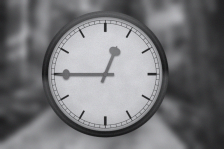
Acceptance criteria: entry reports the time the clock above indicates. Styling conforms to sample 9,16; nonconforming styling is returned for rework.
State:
12,45
